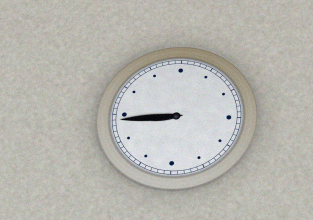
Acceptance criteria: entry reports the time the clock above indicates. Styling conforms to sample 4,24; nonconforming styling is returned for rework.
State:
8,44
